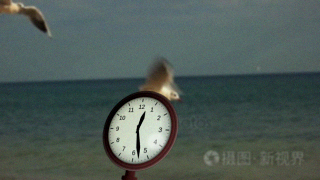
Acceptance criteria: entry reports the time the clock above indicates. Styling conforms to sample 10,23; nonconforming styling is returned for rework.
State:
12,28
